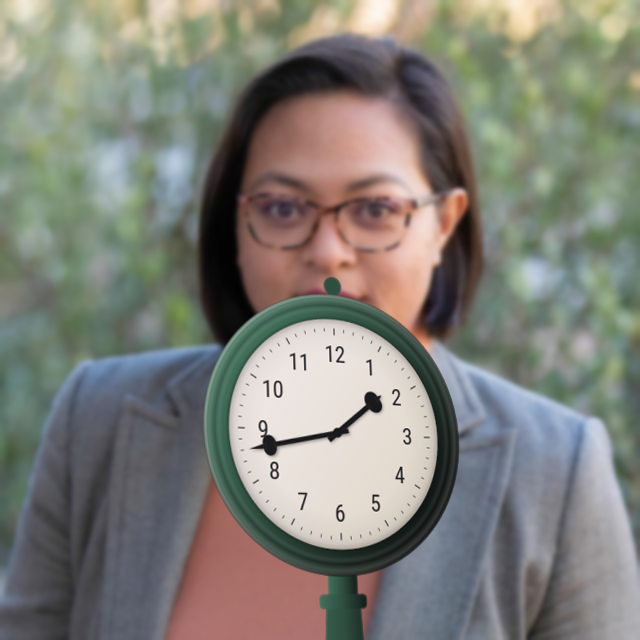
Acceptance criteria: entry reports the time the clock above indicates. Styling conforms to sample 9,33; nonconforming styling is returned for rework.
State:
1,43
